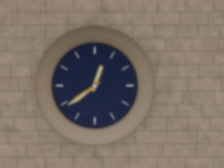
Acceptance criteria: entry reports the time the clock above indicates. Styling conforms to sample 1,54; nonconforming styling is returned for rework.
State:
12,39
